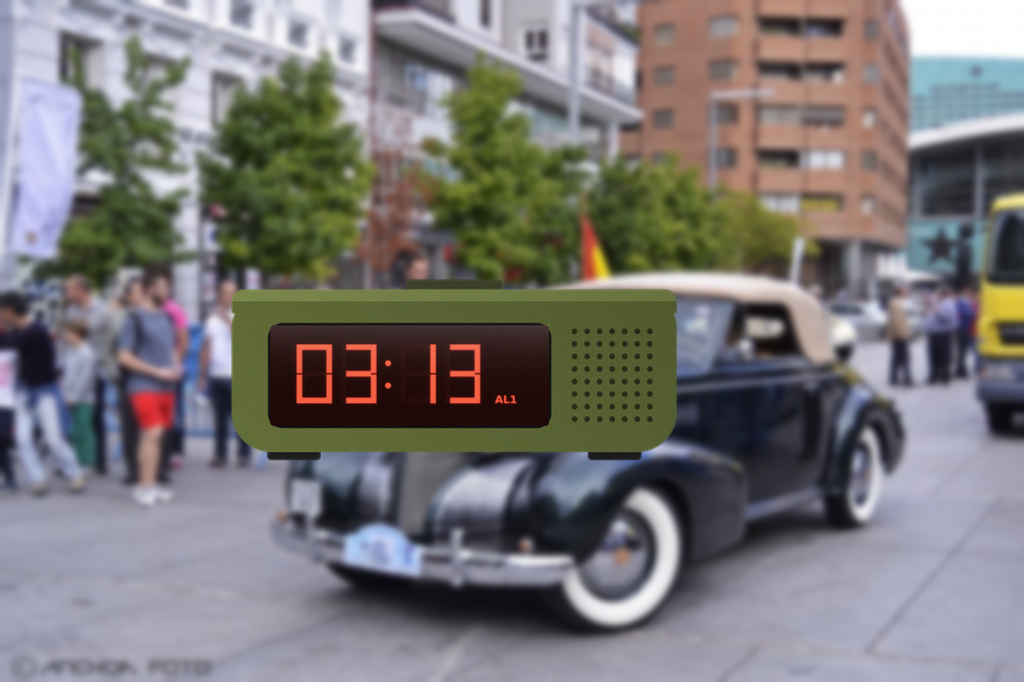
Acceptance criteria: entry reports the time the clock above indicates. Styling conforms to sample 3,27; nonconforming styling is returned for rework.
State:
3,13
